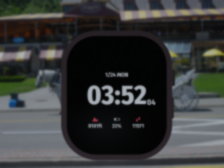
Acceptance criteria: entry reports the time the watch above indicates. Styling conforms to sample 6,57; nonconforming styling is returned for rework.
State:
3,52
